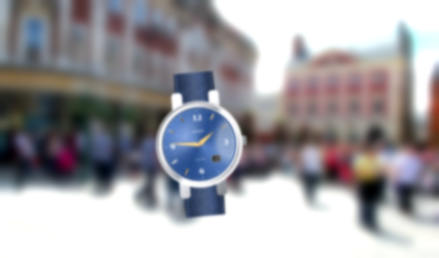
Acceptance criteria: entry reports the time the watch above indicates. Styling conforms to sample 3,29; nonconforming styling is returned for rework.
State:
1,46
